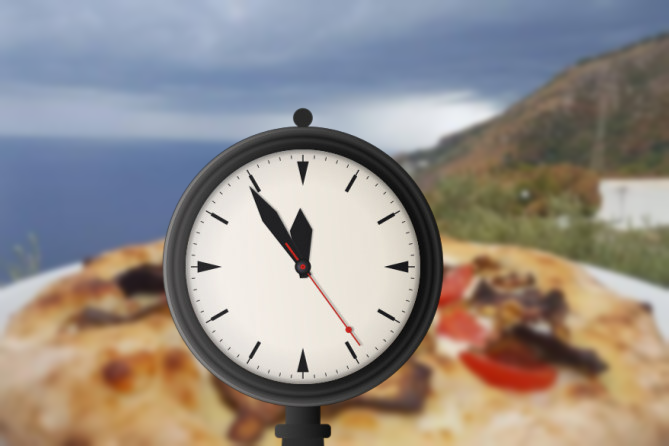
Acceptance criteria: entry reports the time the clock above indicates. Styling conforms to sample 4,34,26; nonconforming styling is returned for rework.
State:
11,54,24
